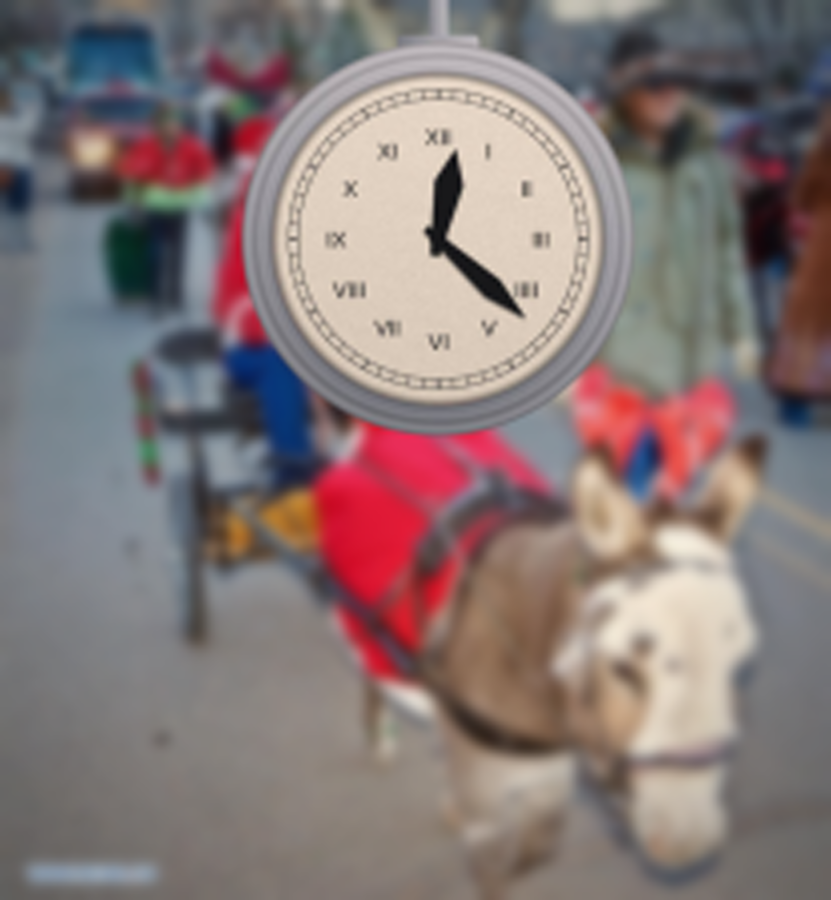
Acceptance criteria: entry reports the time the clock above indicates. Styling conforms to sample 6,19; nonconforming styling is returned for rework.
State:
12,22
